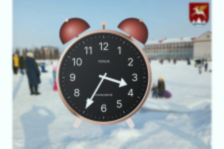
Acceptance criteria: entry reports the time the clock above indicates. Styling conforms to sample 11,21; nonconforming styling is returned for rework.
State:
3,35
